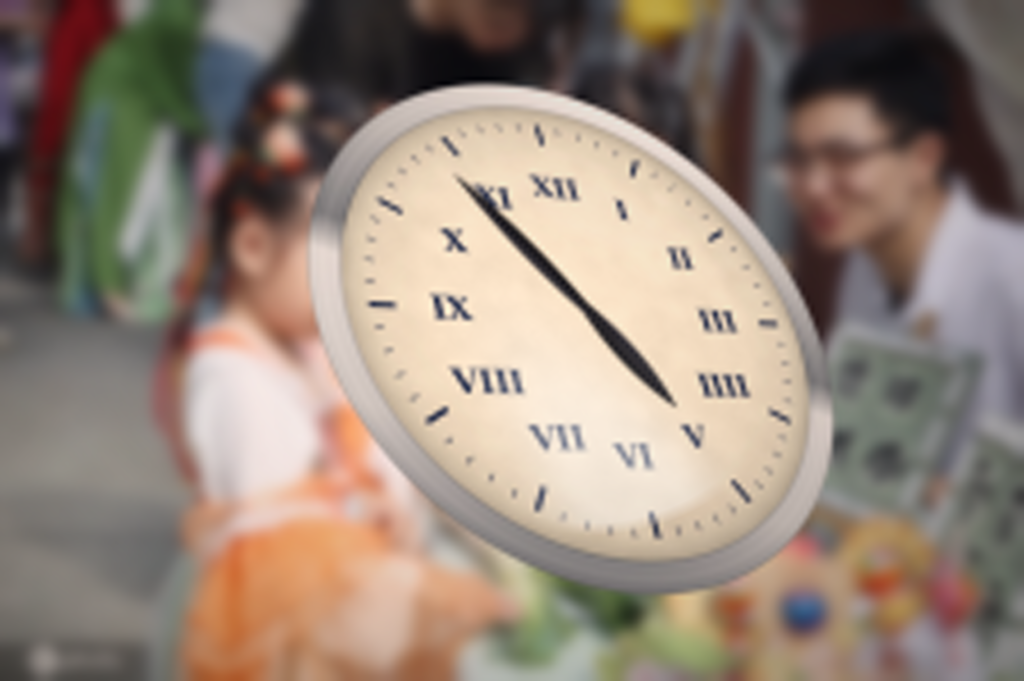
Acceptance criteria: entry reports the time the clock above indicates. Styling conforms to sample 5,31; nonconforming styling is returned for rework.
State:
4,54
